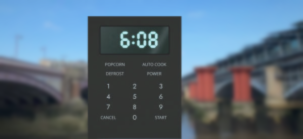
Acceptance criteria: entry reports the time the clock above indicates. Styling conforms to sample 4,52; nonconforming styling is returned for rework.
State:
6,08
